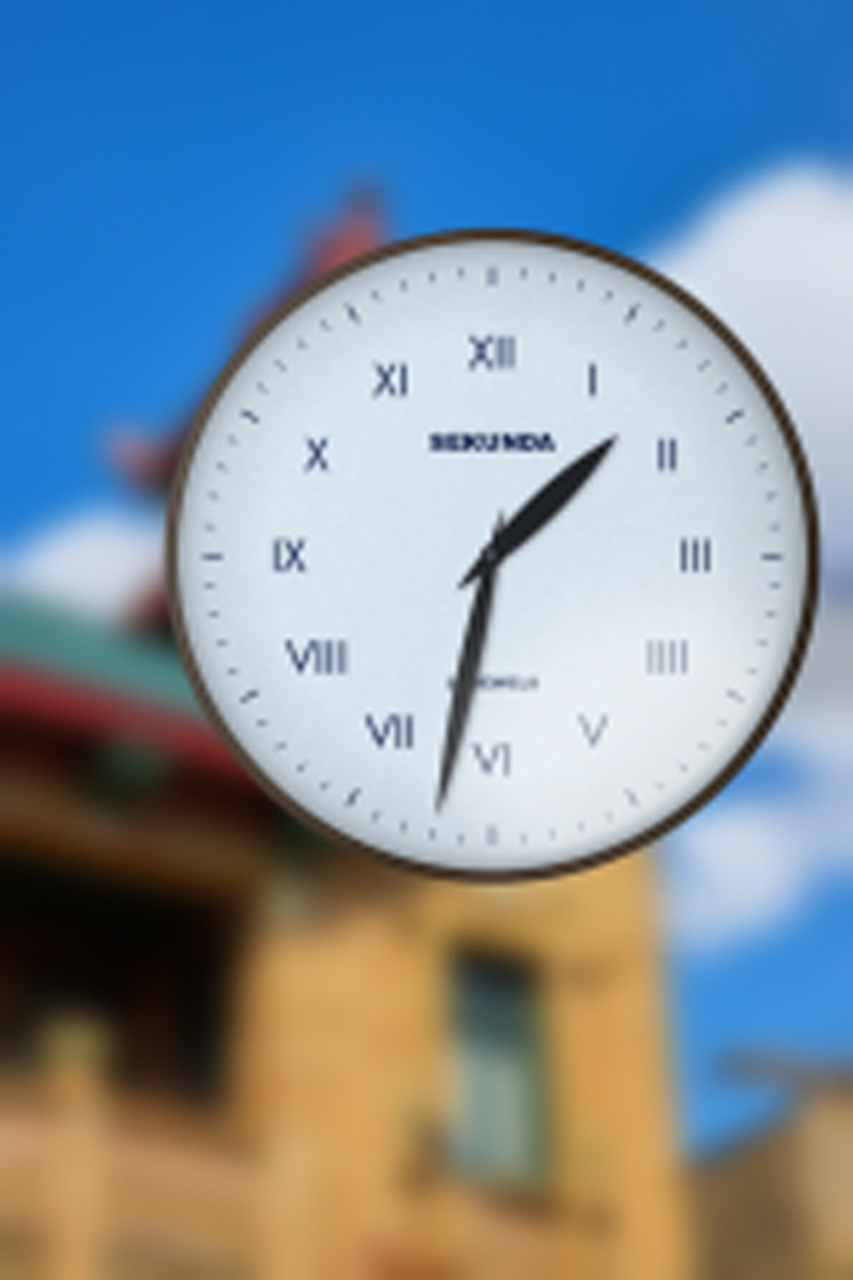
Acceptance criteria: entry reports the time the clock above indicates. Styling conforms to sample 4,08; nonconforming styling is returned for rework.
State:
1,32
